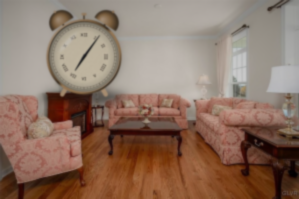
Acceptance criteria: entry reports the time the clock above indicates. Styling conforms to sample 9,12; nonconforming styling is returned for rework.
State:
7,06
